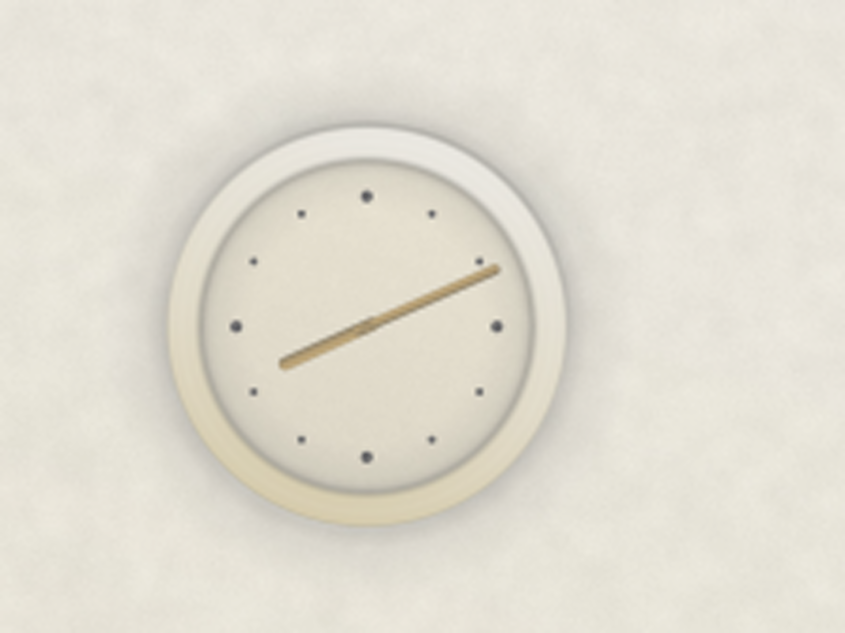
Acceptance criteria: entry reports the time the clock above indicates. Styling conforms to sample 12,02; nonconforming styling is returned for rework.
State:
8,11
